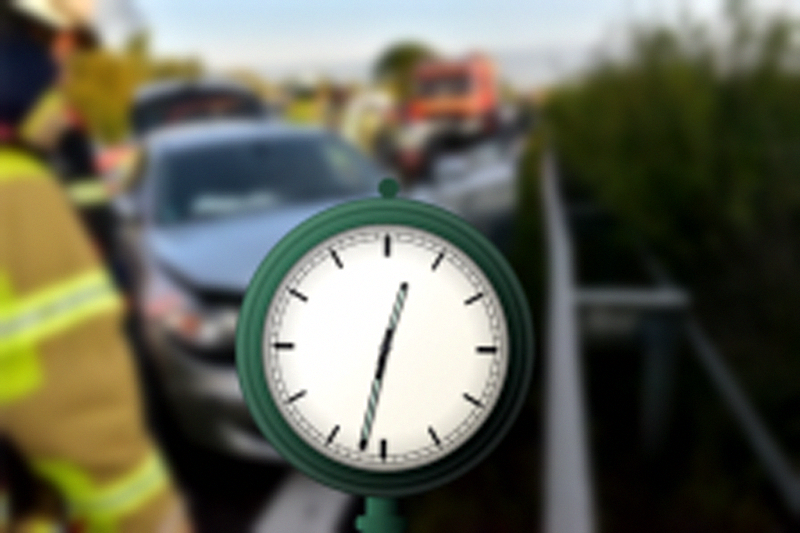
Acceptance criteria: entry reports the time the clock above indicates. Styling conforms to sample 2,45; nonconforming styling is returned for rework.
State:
12,32
